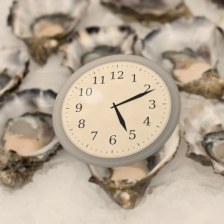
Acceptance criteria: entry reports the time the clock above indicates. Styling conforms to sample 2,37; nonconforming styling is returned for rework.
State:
5,11
